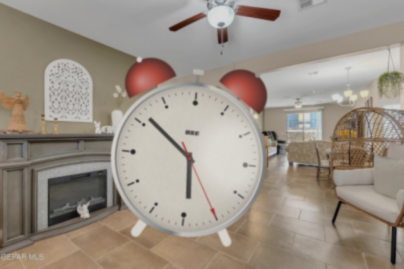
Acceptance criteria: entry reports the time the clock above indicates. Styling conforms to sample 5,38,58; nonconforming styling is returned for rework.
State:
5,51,25
